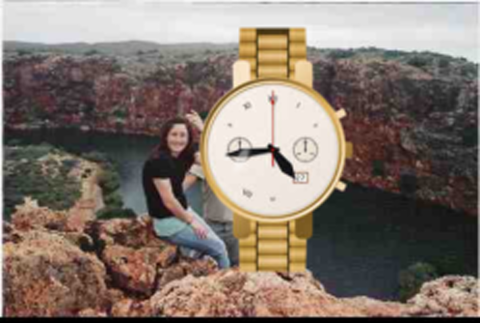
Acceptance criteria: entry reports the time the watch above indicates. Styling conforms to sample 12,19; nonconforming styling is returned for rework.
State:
4,44
